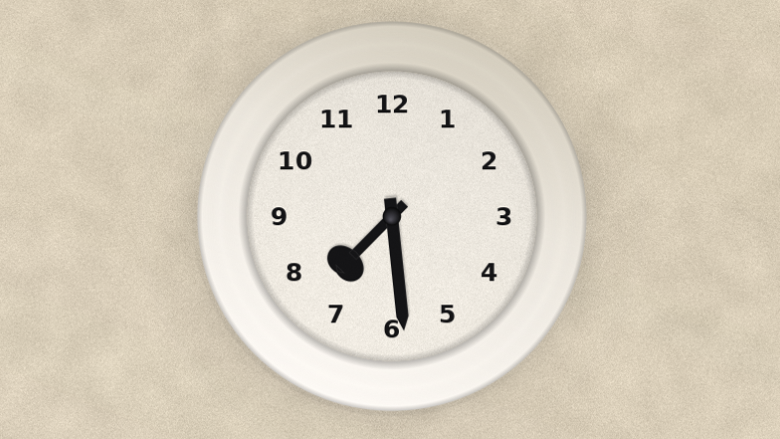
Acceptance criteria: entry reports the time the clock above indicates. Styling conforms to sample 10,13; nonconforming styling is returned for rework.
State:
7,29
